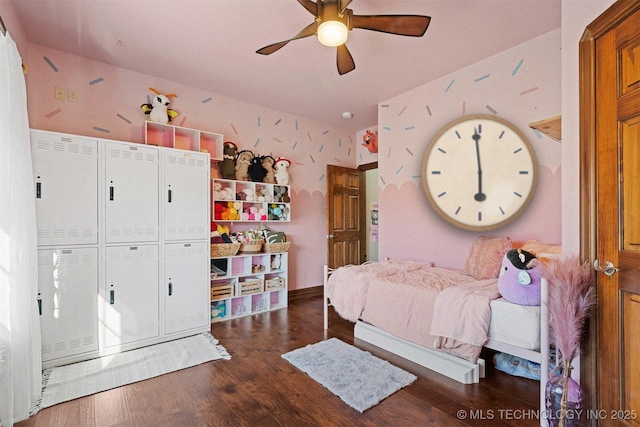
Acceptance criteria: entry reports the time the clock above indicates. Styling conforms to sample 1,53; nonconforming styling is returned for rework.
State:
5,59
